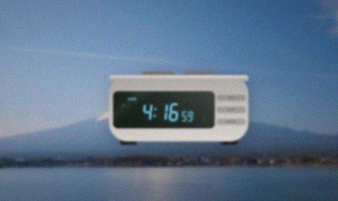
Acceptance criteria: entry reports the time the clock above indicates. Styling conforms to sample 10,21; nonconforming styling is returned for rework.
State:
4,16
